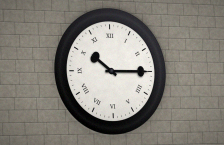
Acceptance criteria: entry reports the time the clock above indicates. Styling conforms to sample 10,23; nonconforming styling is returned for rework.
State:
10,15
